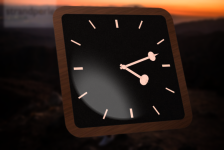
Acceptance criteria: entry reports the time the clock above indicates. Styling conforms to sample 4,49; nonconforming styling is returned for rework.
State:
4,12
